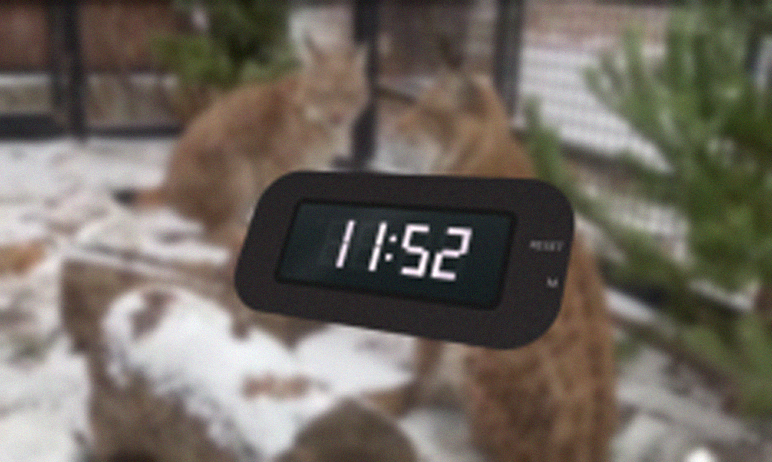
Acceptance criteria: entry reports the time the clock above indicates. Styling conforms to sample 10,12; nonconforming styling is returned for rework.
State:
11,52
